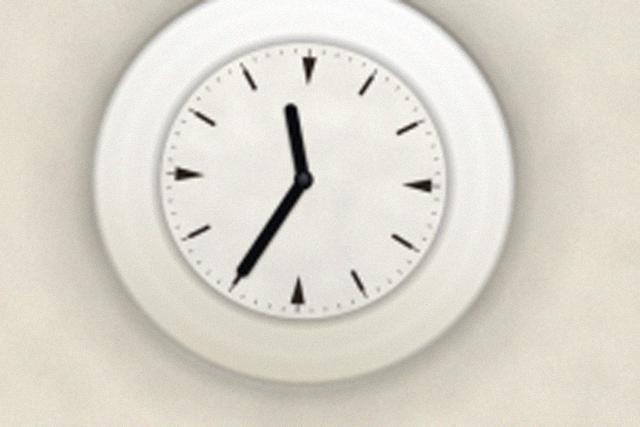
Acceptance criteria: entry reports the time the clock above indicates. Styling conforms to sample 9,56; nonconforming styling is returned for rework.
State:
11,35
